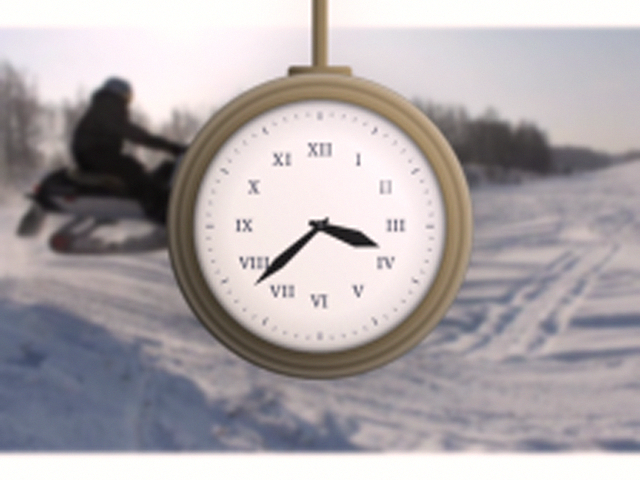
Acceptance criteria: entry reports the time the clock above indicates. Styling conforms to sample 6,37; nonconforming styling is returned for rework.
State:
3,38
